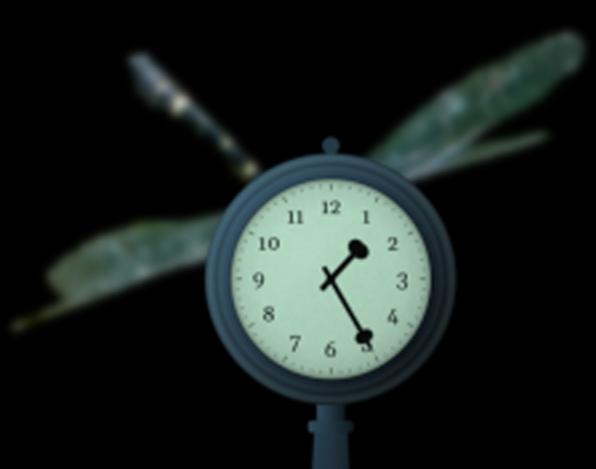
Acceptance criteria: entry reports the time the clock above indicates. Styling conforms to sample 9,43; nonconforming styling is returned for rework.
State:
1,25
